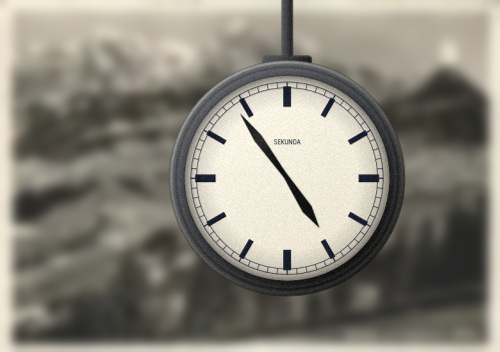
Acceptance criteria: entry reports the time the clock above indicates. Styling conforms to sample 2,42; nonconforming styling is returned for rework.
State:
4,54
